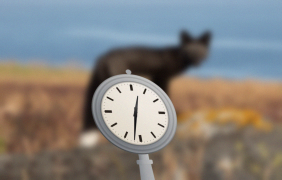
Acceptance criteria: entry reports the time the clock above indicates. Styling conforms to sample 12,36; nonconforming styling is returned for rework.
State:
12,32
